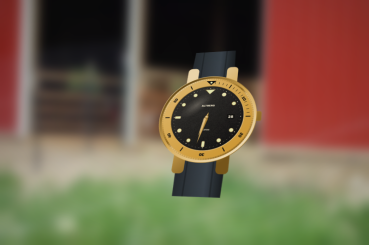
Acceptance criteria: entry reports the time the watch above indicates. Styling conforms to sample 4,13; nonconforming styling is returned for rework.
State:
6,32
